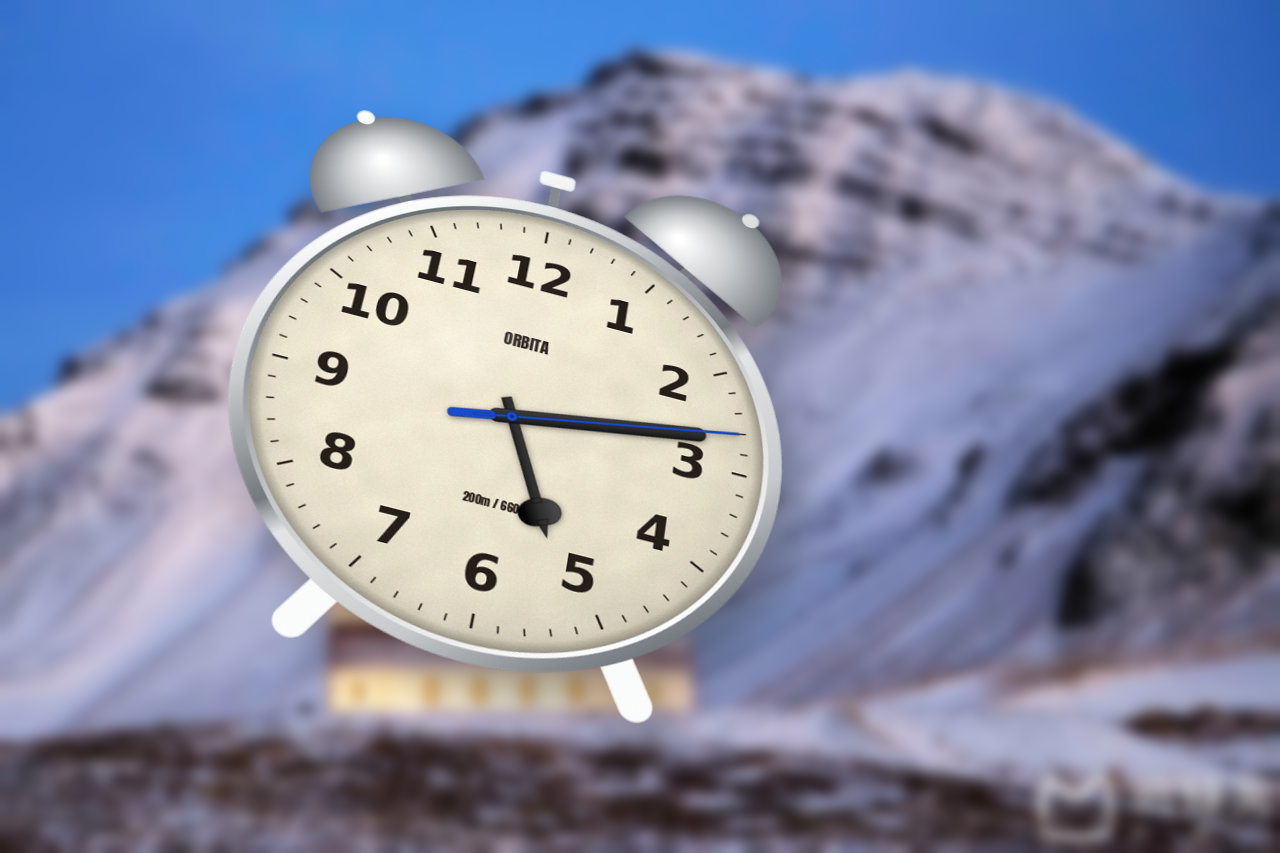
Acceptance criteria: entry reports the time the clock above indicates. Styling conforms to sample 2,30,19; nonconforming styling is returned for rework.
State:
5,13,13
